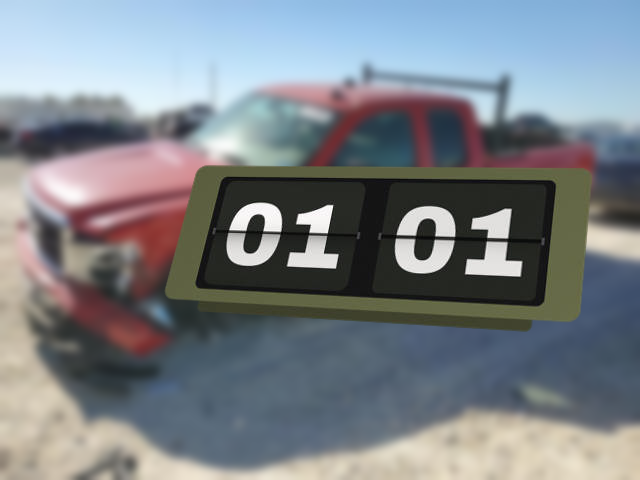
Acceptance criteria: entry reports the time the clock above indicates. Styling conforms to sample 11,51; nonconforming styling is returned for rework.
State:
1,01
